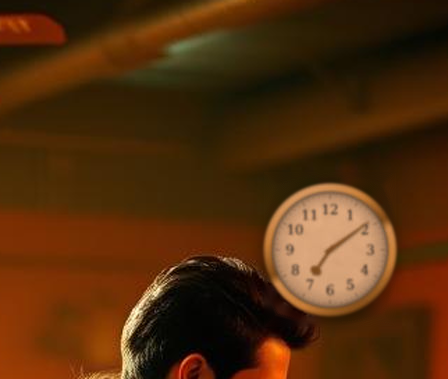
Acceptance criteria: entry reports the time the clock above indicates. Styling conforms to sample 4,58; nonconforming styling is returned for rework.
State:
7,09
